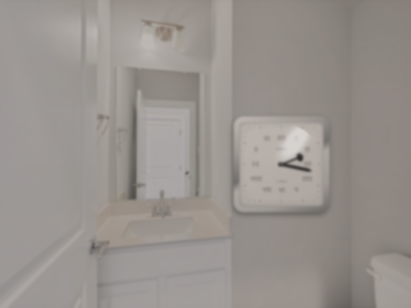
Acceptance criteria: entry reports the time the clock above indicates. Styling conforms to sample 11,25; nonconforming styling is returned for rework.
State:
2,17
